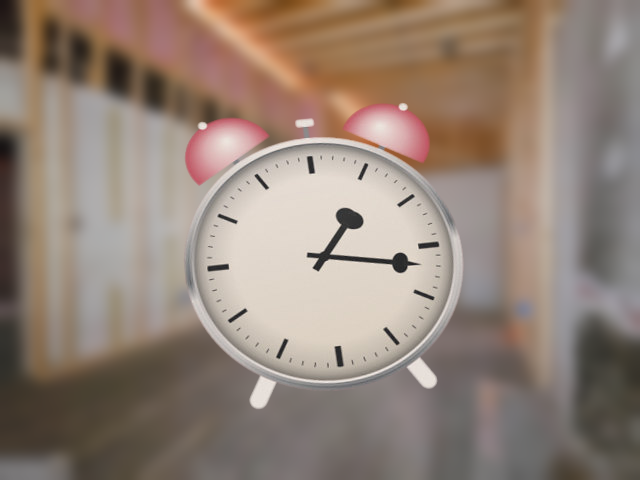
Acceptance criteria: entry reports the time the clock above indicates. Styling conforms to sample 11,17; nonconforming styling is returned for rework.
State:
1,17
